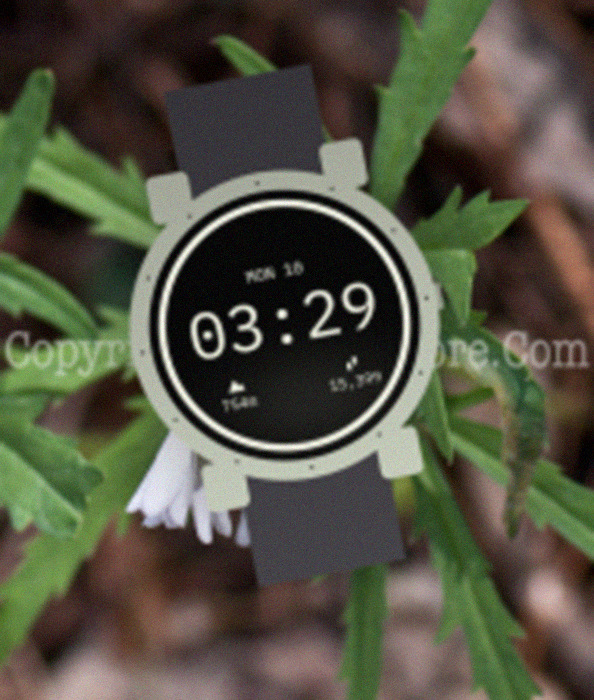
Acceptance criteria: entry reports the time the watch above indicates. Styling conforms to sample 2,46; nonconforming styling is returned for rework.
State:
3,29
